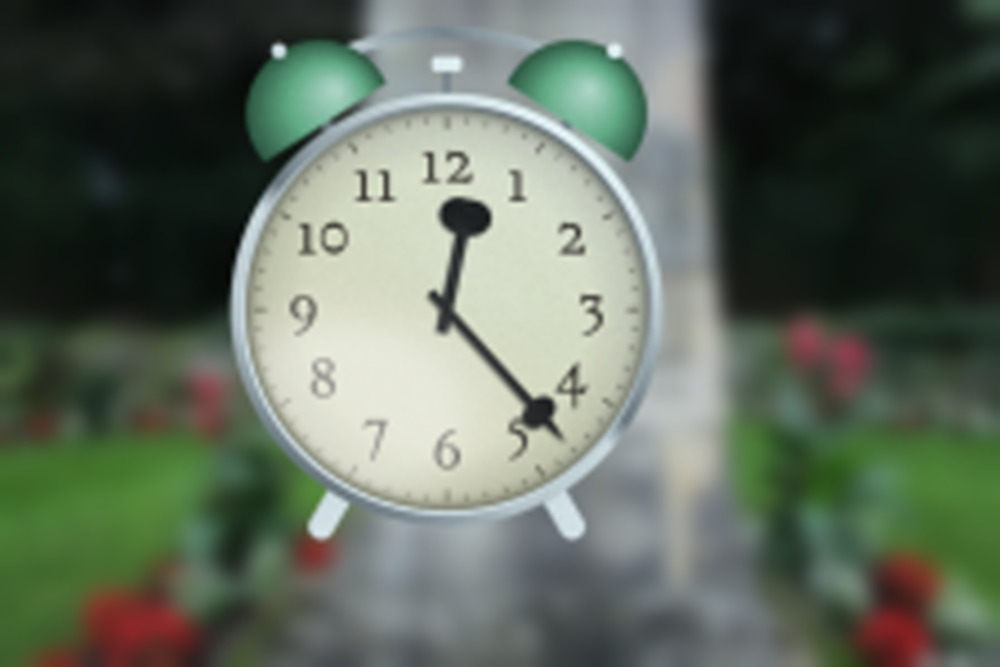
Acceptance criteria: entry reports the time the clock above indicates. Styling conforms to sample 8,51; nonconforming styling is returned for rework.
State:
12,23
